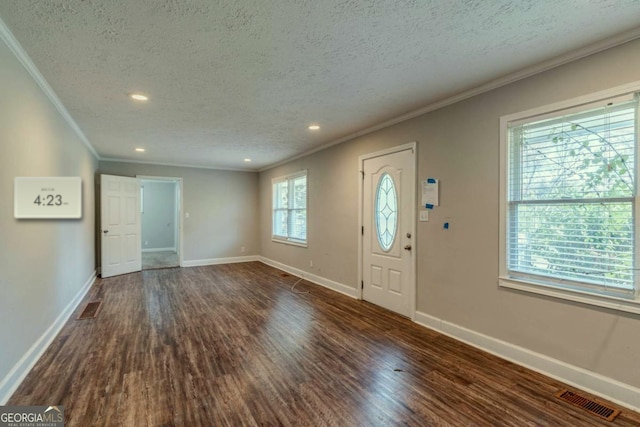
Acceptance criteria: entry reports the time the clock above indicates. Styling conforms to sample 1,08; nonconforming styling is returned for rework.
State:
4,23
